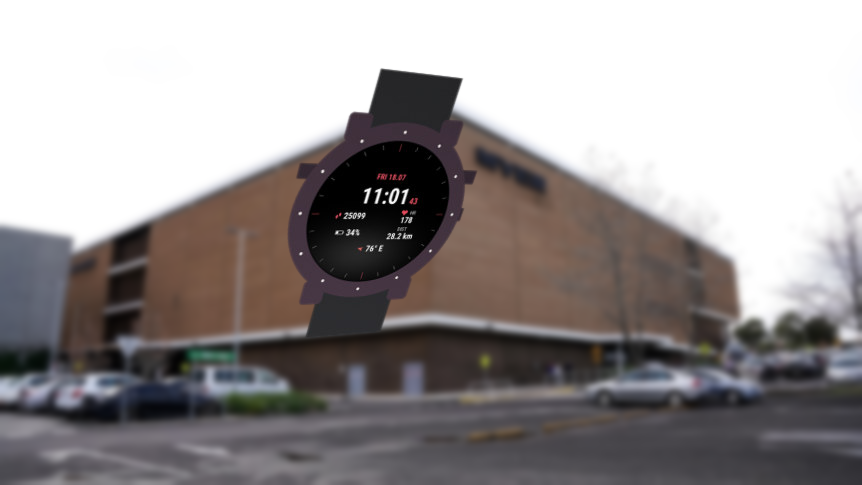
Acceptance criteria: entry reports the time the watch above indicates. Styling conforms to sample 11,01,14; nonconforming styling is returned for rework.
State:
11,01,43
